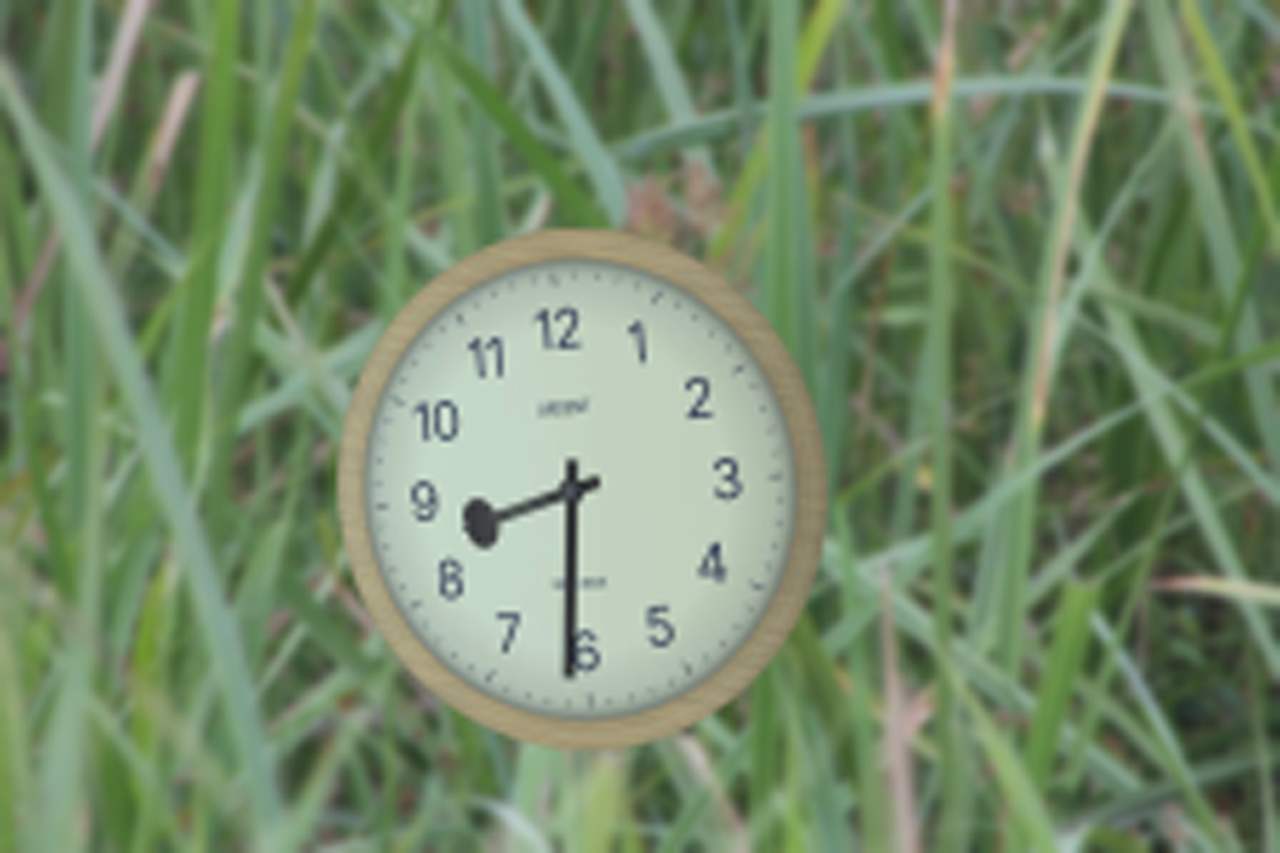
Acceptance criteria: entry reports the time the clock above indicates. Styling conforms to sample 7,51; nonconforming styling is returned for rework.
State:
8,31
